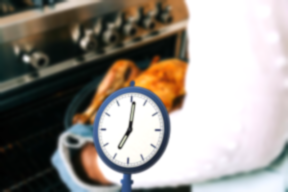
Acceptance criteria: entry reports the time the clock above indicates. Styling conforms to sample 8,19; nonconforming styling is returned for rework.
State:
7,01
